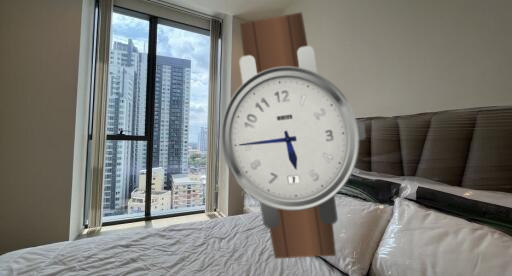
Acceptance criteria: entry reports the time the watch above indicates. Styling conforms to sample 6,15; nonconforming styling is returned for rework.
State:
5,45
